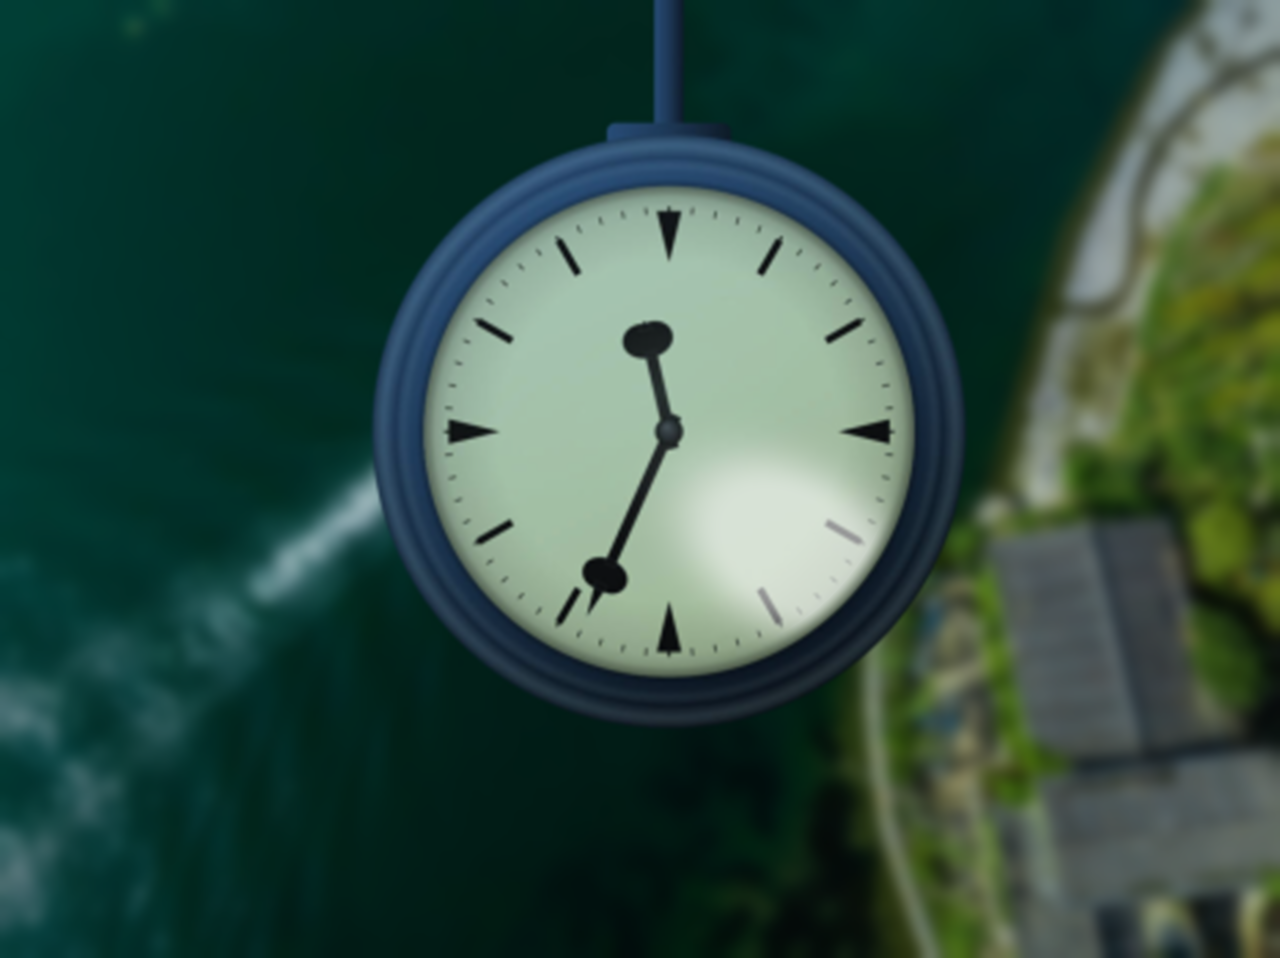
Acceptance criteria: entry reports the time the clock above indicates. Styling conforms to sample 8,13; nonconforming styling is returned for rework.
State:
11,34
